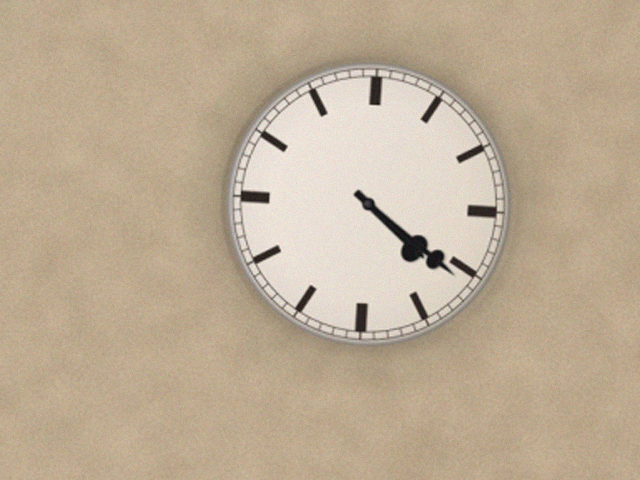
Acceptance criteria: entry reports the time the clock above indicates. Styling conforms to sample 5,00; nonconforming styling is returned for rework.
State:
4,21
